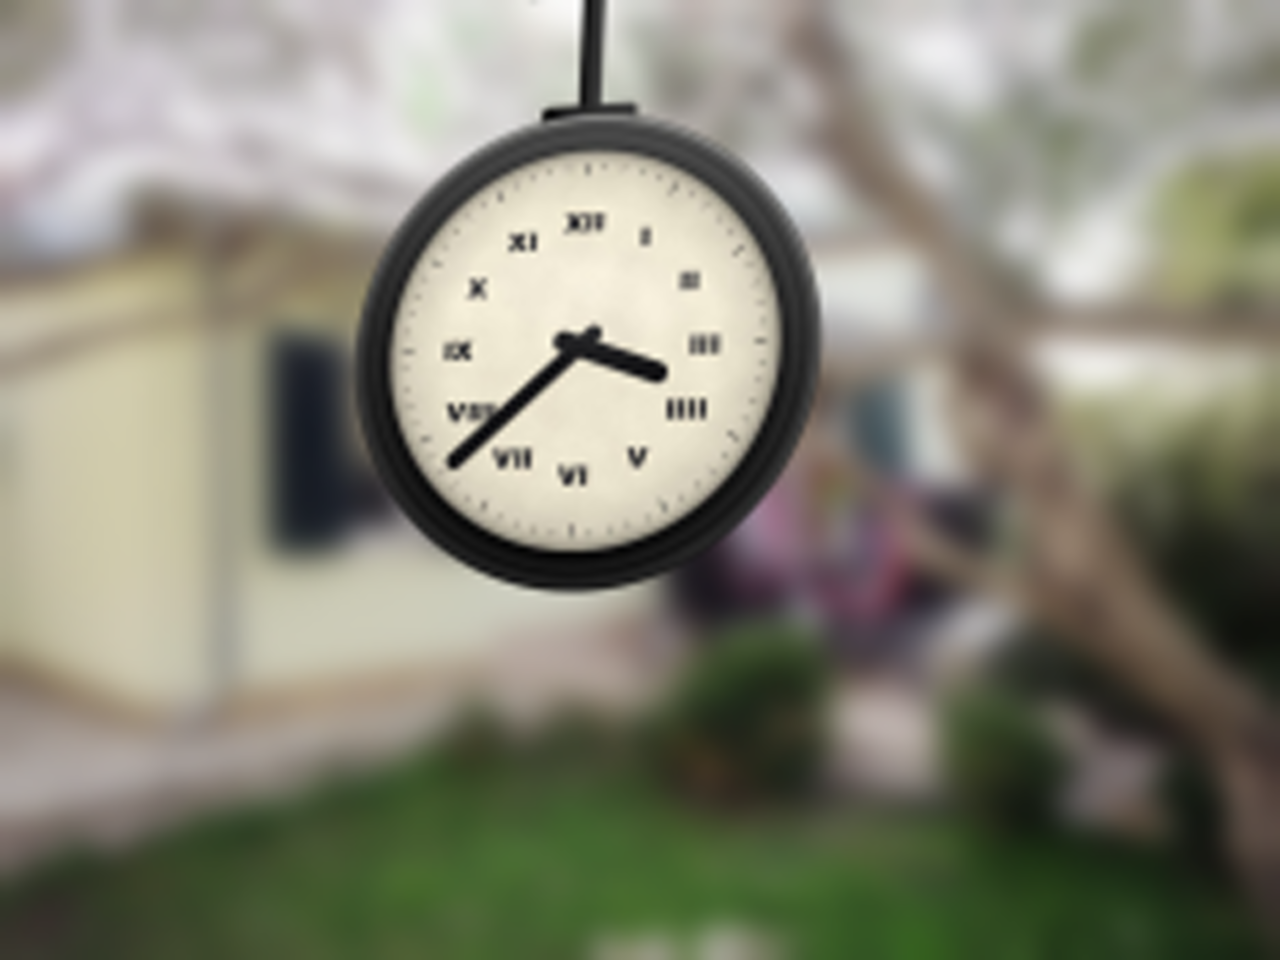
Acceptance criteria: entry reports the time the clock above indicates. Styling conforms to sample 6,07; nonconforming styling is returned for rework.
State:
3,38
